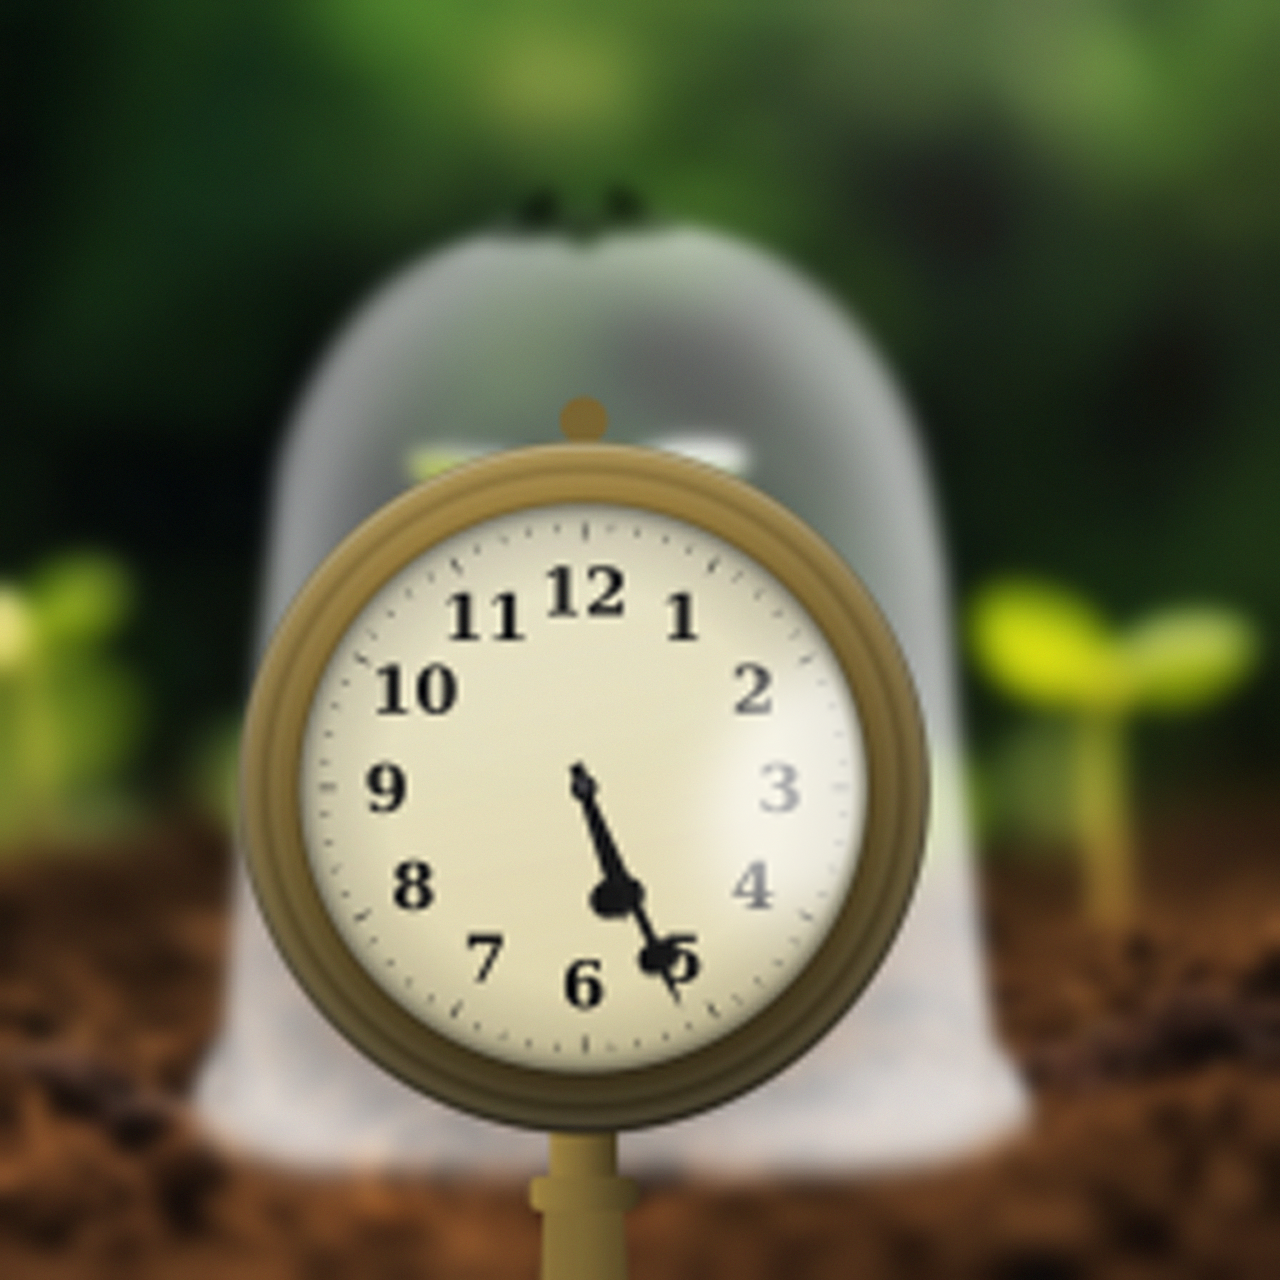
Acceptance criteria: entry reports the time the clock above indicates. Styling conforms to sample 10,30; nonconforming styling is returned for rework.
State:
5,26
